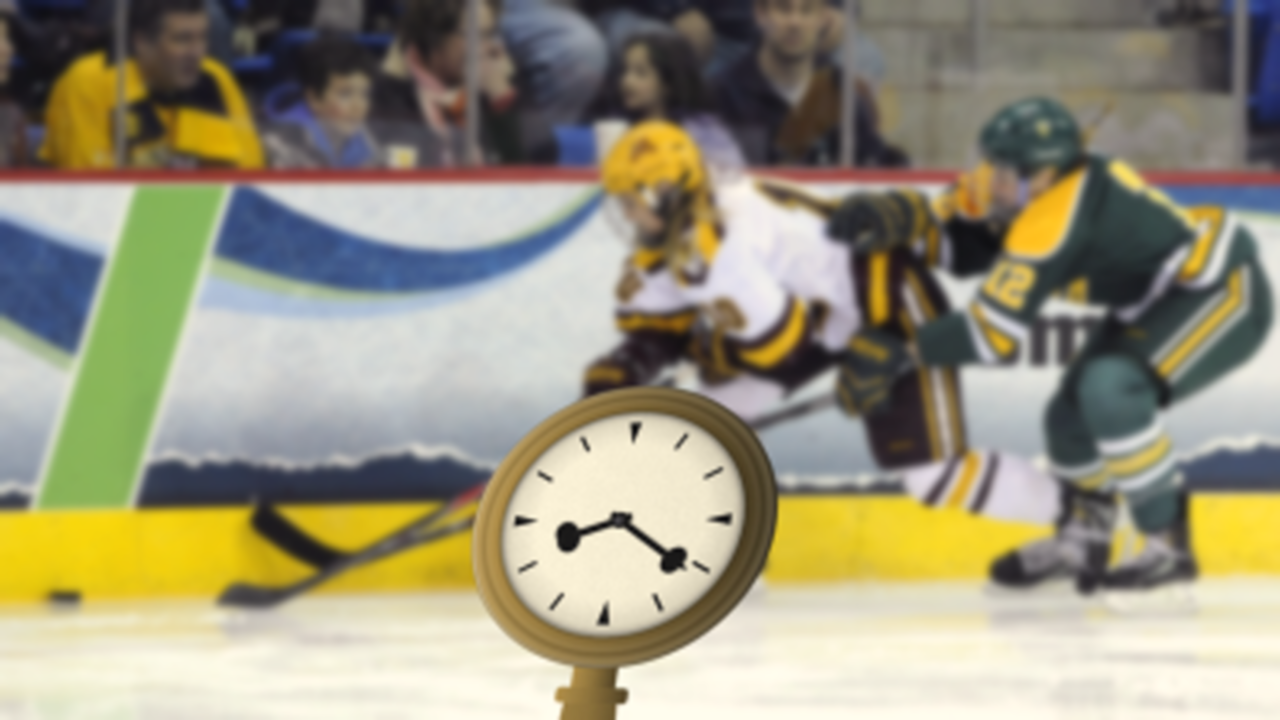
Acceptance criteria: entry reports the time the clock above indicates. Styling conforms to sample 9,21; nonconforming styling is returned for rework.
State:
8,21
